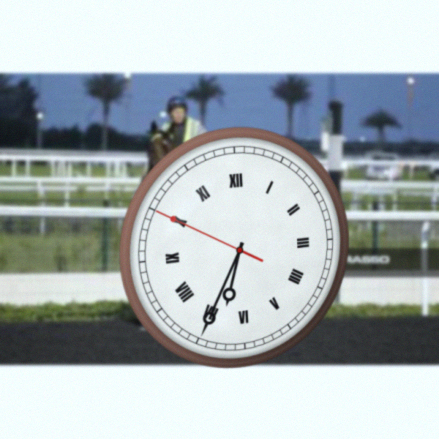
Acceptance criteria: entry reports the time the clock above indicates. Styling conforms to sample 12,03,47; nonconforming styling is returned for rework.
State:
6,34,50
